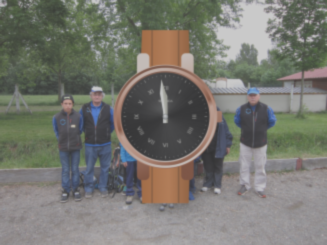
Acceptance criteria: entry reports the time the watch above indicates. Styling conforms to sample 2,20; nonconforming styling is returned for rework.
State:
11,59
